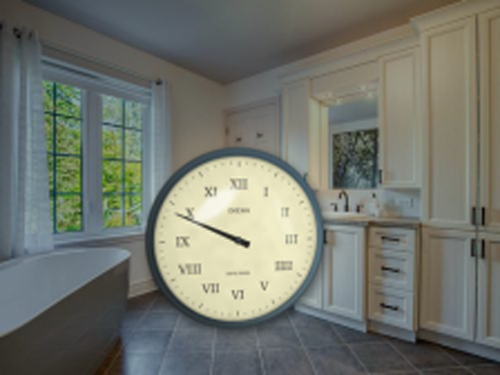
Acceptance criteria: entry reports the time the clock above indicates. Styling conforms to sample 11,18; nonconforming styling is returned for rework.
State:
9,49
